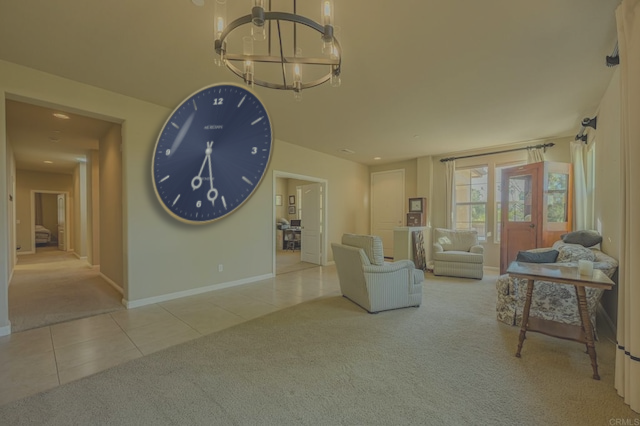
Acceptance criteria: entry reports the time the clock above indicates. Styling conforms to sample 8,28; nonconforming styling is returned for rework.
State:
6,27
